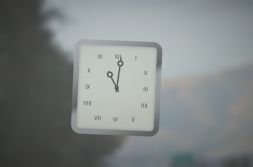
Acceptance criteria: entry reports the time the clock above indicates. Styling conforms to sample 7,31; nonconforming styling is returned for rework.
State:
11,01
